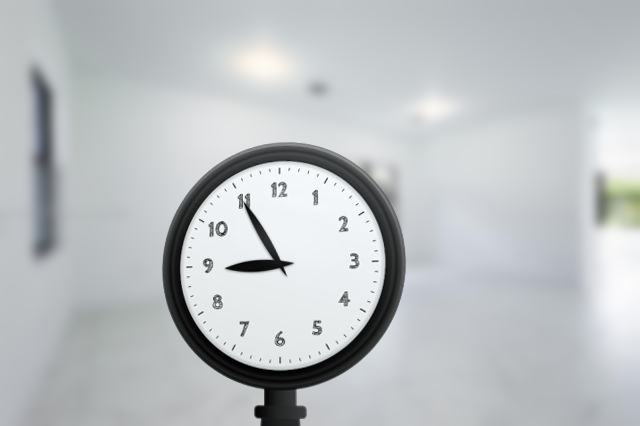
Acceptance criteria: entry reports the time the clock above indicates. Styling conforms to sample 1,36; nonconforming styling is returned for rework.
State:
8,55
